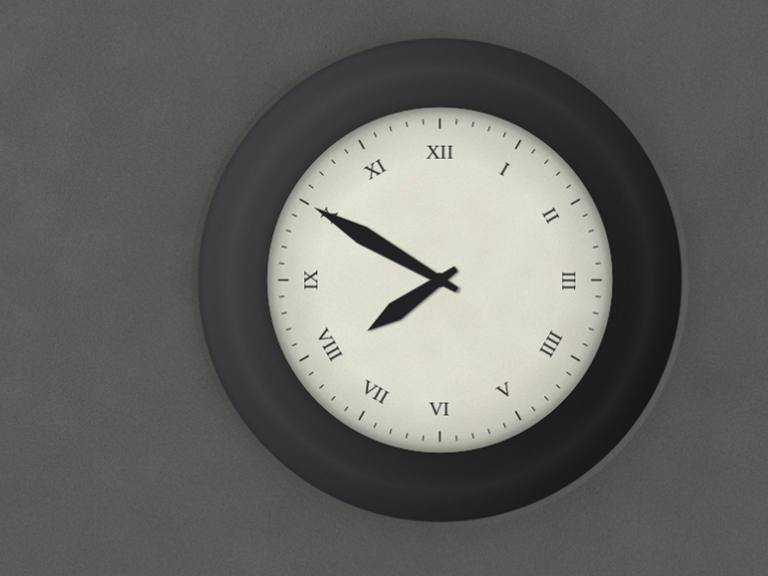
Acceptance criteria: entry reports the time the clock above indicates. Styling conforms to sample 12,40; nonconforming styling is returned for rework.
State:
7,50
